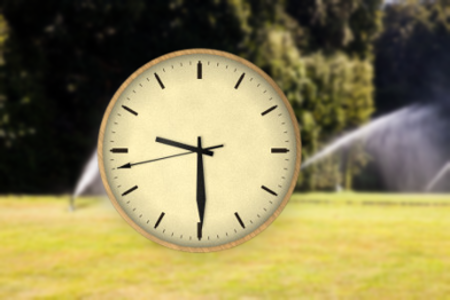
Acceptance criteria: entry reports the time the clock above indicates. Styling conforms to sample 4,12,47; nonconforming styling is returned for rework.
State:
9,29,43
